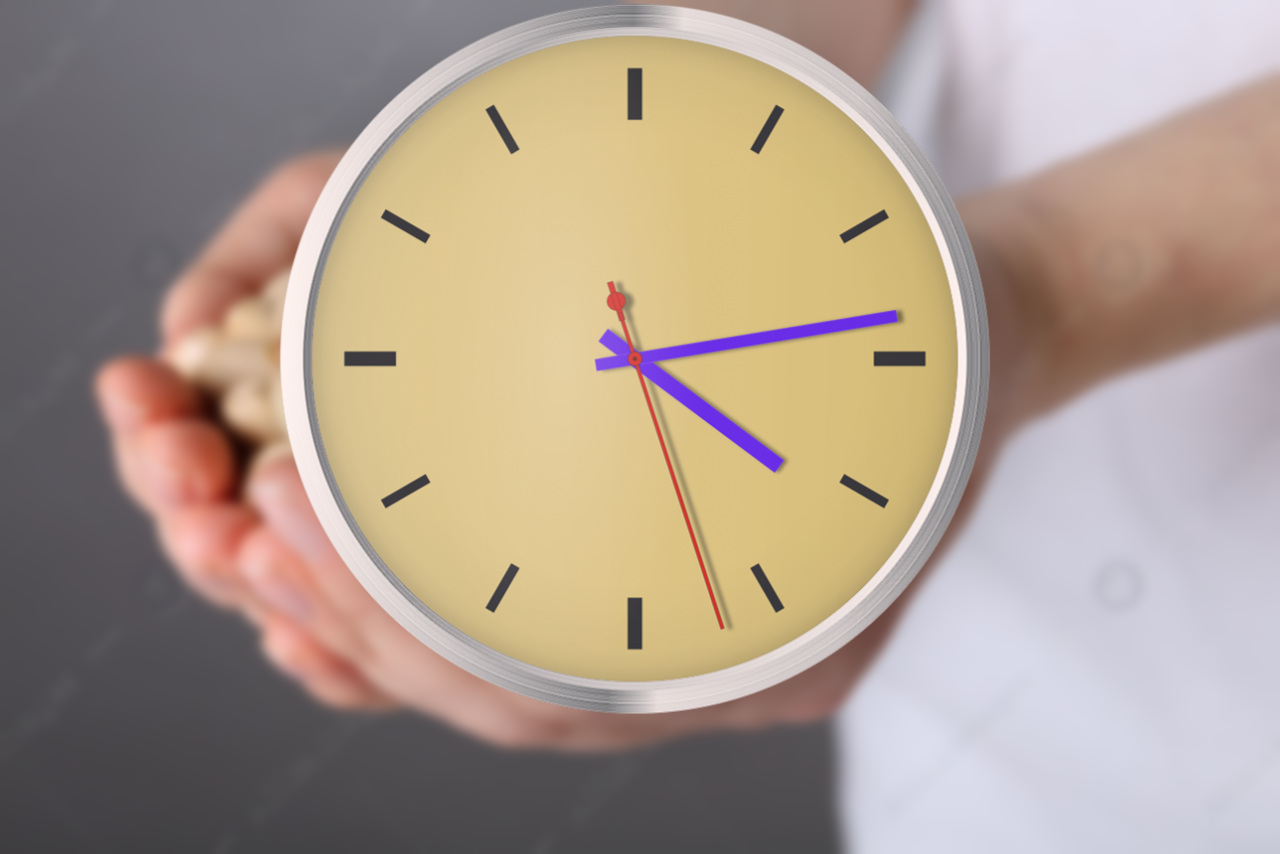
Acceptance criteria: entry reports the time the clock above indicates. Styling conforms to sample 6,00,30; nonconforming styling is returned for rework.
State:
4,13,27
